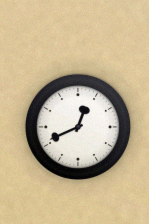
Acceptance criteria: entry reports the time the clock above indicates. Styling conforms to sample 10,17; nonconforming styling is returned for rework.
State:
12,41
